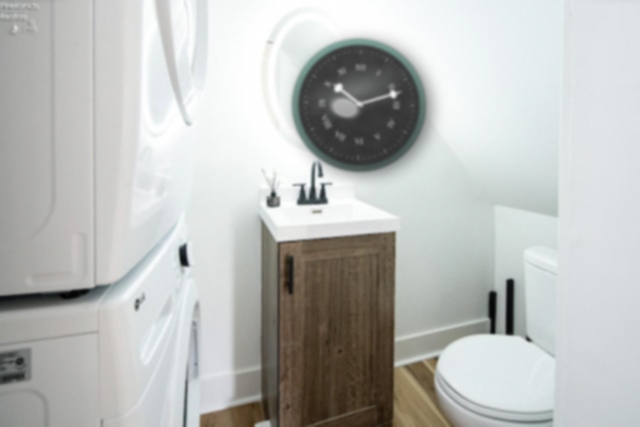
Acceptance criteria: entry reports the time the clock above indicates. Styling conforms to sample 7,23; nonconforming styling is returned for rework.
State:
10,12
